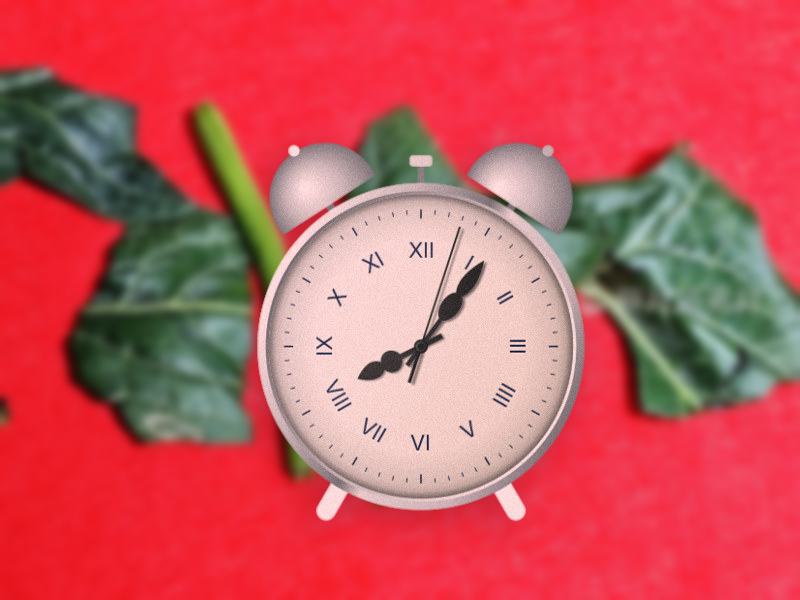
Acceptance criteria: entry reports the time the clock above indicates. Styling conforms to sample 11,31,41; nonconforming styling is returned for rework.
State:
8,06,03
